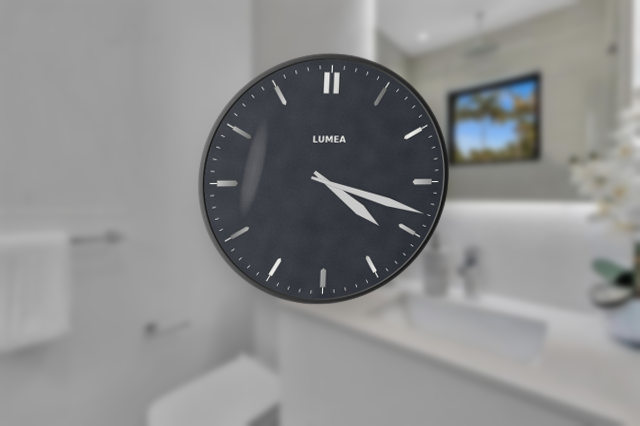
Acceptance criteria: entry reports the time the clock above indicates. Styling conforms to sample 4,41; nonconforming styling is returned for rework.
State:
4,18
